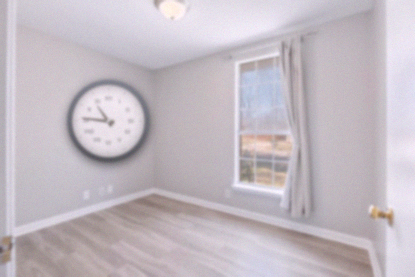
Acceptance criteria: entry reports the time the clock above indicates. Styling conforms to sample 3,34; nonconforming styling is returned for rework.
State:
10,46
